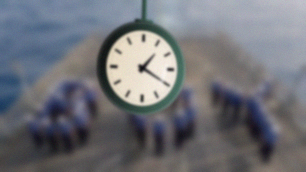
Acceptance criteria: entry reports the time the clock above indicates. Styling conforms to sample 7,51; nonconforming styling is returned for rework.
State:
1,20
